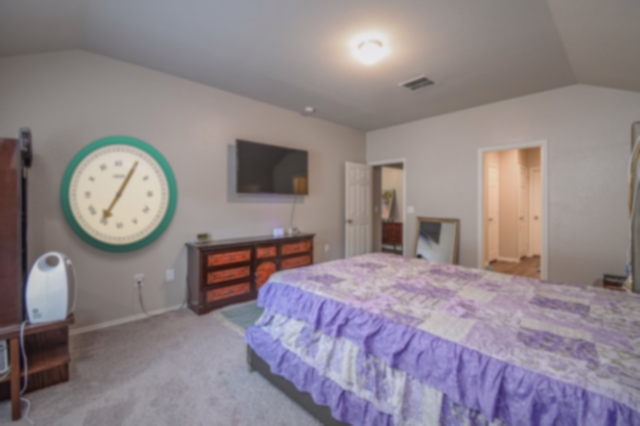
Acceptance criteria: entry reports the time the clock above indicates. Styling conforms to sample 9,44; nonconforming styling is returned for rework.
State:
7,05
